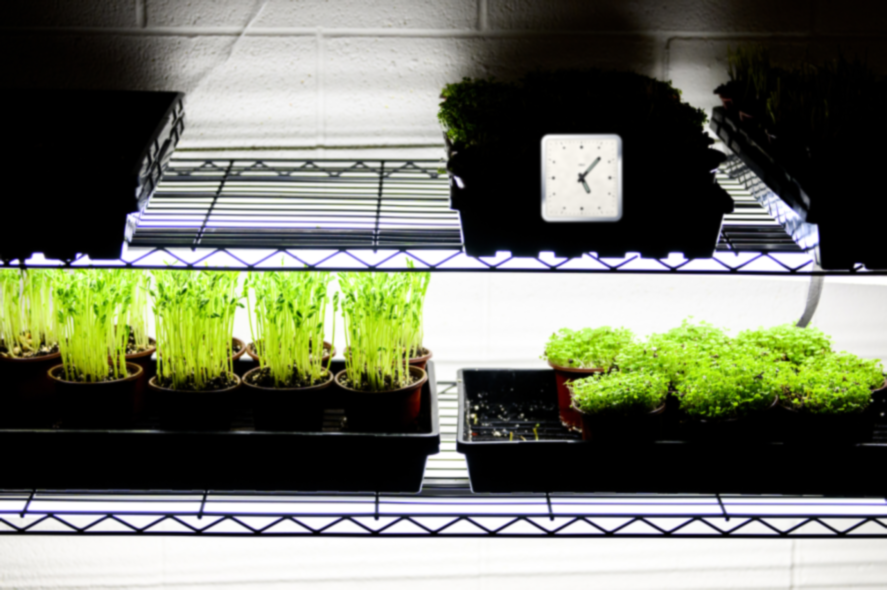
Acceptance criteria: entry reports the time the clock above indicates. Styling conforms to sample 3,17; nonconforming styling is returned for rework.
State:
5,07
